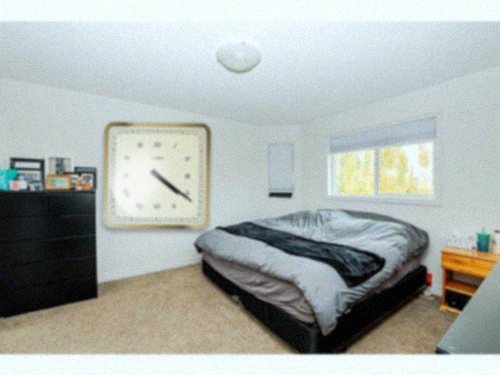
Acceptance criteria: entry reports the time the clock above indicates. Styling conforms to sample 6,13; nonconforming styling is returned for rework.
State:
4,21
